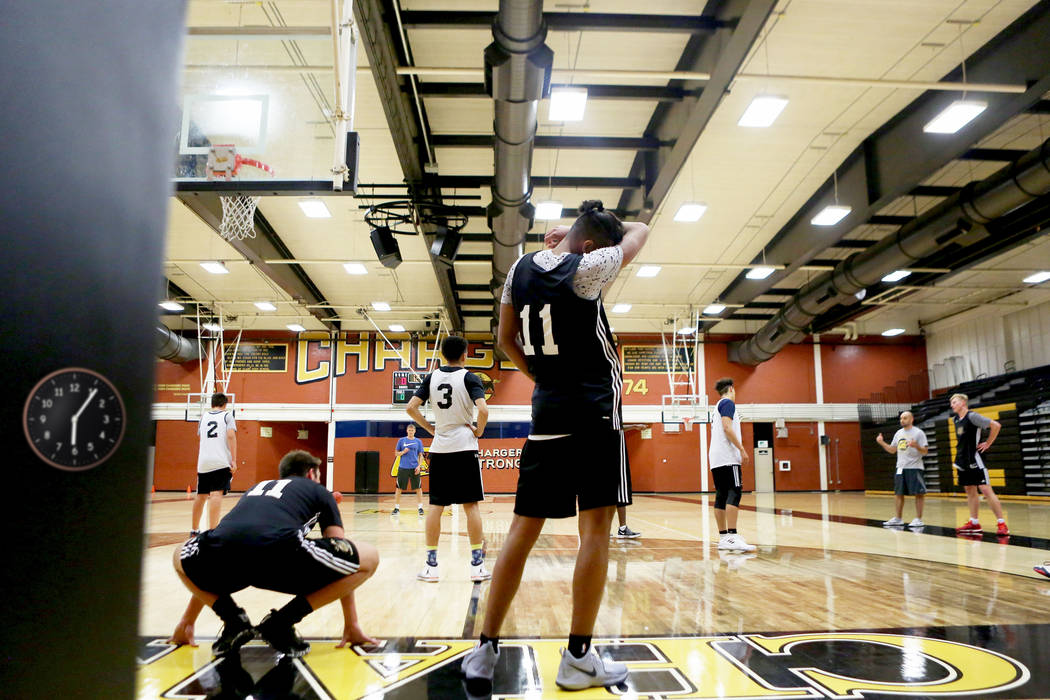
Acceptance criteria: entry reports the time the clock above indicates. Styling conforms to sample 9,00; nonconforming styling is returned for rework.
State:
6,06
